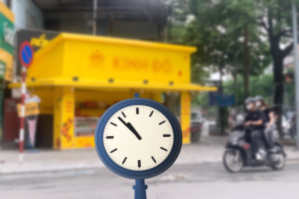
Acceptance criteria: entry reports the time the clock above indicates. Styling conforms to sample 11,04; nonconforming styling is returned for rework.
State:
10,53
